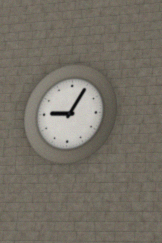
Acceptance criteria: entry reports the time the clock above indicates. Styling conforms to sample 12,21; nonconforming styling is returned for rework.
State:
9,05
